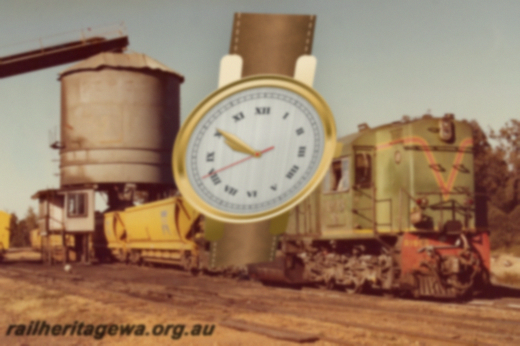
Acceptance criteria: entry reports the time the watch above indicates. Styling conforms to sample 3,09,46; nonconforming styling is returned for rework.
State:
9,50,41
